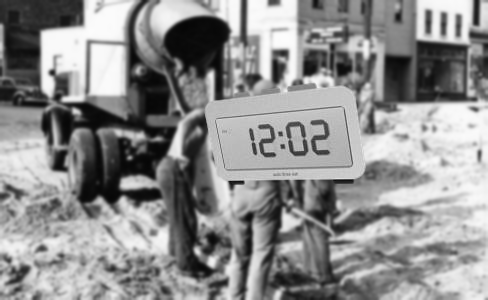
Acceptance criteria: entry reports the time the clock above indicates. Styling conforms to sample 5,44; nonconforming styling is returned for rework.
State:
12,02
